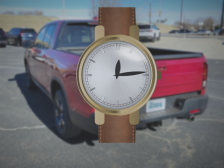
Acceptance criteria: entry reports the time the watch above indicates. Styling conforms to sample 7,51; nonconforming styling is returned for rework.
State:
12,14
